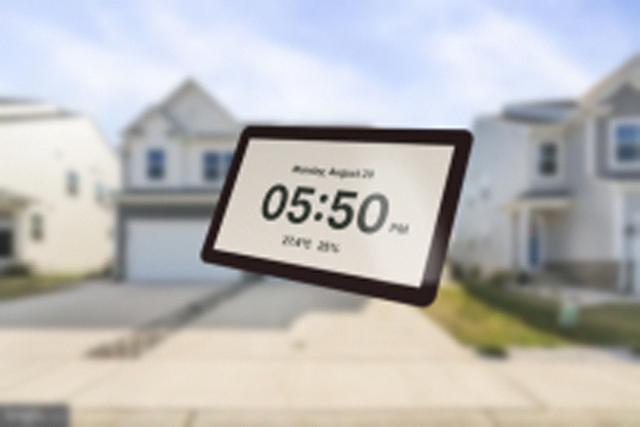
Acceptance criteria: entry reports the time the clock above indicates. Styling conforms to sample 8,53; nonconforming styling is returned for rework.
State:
5,50
